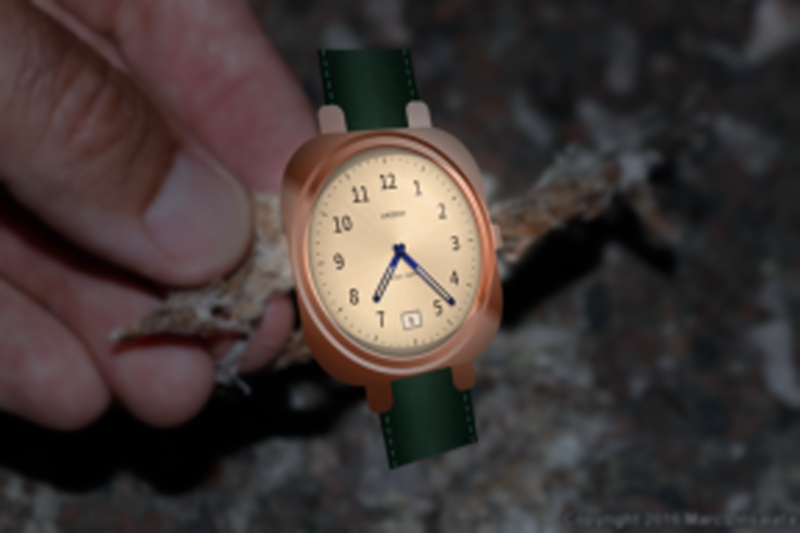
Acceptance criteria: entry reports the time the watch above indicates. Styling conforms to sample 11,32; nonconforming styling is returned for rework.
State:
7,23
